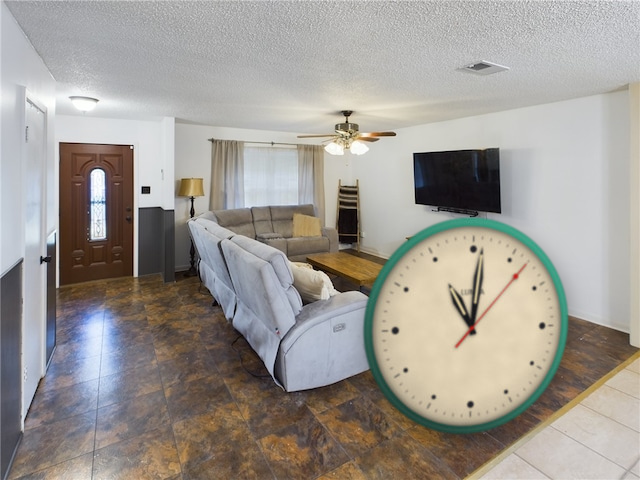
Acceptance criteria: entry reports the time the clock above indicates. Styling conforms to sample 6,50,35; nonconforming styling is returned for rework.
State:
11,01,07
